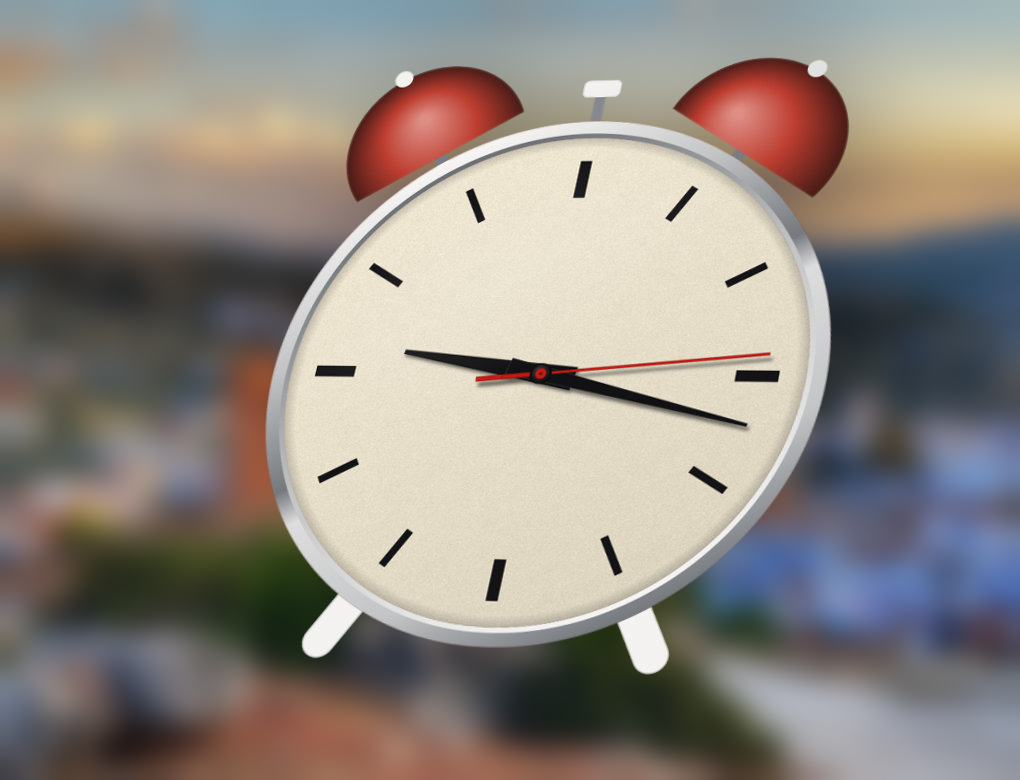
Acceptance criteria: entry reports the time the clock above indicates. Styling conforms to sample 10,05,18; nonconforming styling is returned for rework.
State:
9,17,14
